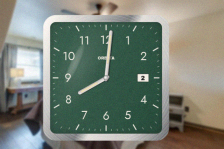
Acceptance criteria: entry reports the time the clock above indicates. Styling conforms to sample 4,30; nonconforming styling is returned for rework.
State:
8,01
